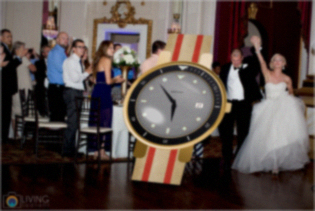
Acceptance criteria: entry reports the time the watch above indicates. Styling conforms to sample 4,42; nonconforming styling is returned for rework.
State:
5,53
